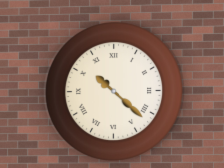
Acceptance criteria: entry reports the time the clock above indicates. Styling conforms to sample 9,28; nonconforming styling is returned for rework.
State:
10,22
